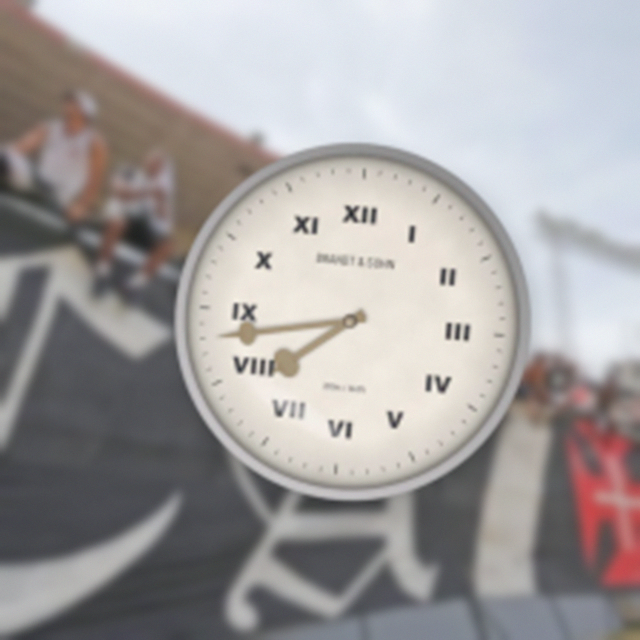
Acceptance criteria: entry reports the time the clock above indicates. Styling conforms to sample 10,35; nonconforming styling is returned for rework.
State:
7,43
